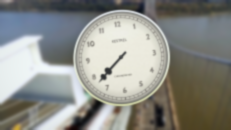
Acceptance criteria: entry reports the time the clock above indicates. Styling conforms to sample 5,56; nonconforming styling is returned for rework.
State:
7,38
